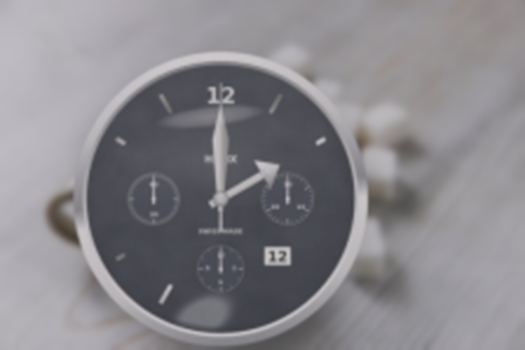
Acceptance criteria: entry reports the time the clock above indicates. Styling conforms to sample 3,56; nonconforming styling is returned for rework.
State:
2,00
